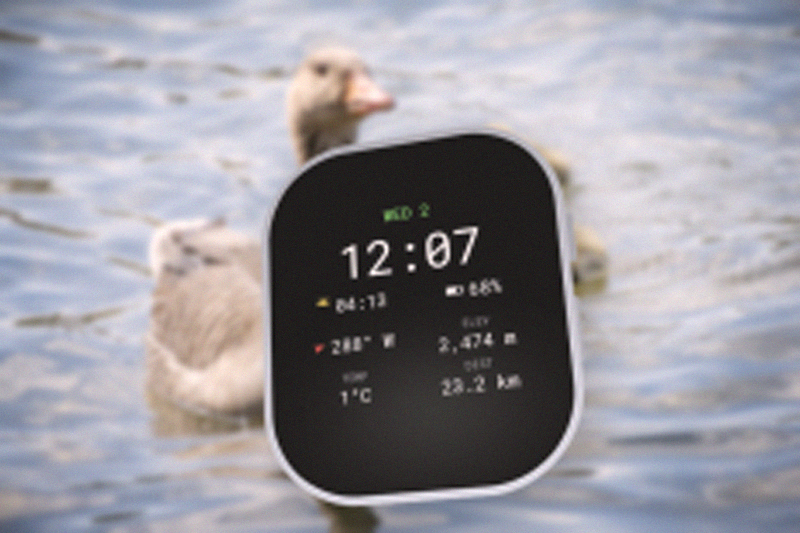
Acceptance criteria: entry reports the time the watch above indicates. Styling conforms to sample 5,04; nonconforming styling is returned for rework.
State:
12,07
